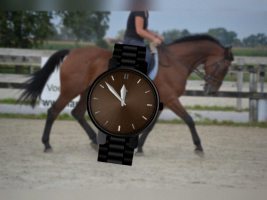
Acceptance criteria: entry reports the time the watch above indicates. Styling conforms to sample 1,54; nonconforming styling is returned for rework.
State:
11,52
